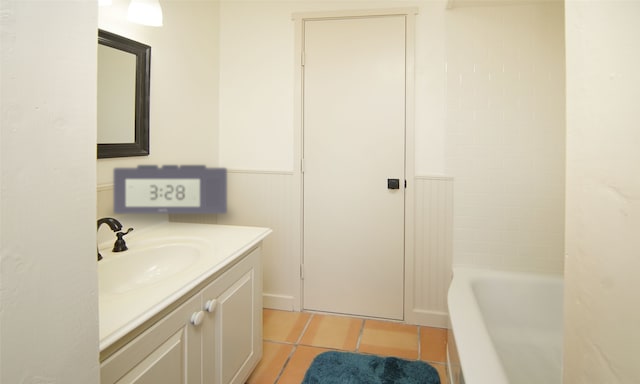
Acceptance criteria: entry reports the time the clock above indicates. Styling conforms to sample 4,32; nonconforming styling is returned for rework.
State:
3,28
